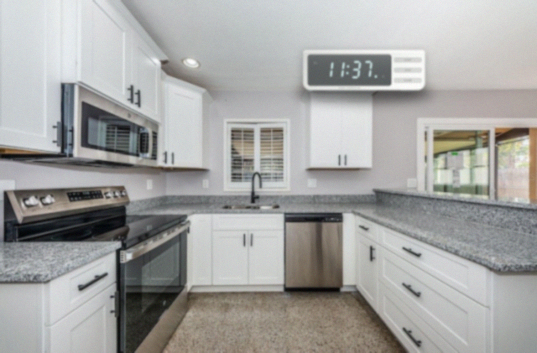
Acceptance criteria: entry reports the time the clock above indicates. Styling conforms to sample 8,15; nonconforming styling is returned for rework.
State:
11,37
